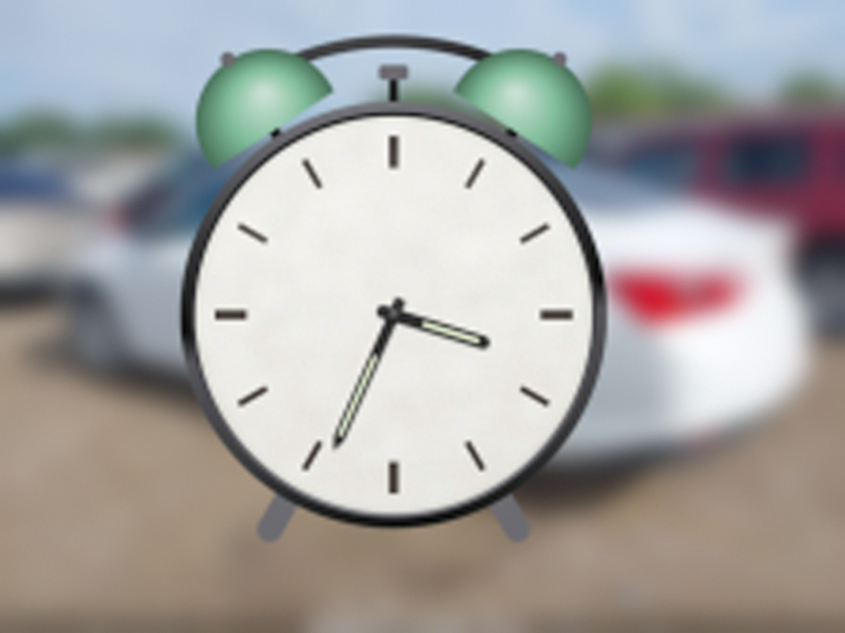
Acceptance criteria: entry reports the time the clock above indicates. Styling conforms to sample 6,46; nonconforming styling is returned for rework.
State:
3,34
